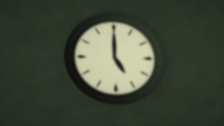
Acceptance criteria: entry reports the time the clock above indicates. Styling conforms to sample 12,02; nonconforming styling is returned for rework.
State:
5,00
